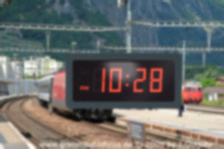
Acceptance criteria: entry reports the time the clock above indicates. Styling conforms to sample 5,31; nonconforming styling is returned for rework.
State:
10,28
